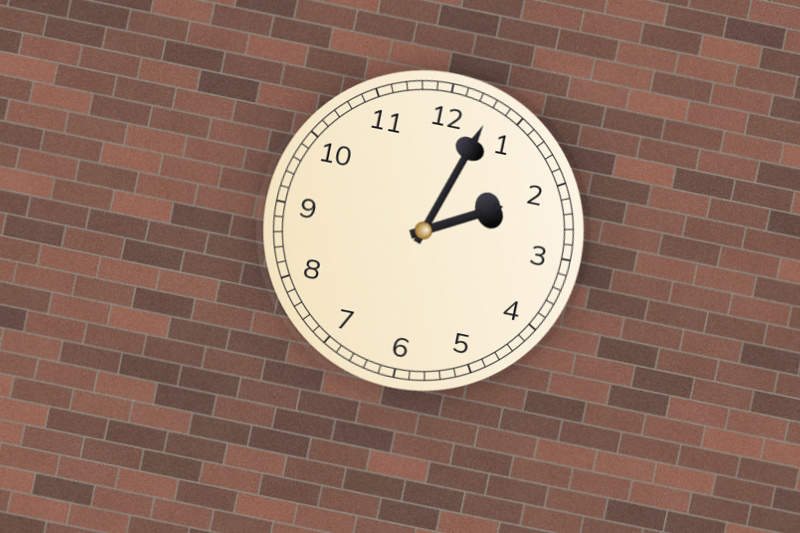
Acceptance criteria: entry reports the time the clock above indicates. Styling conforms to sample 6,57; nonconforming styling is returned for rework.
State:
2,03
